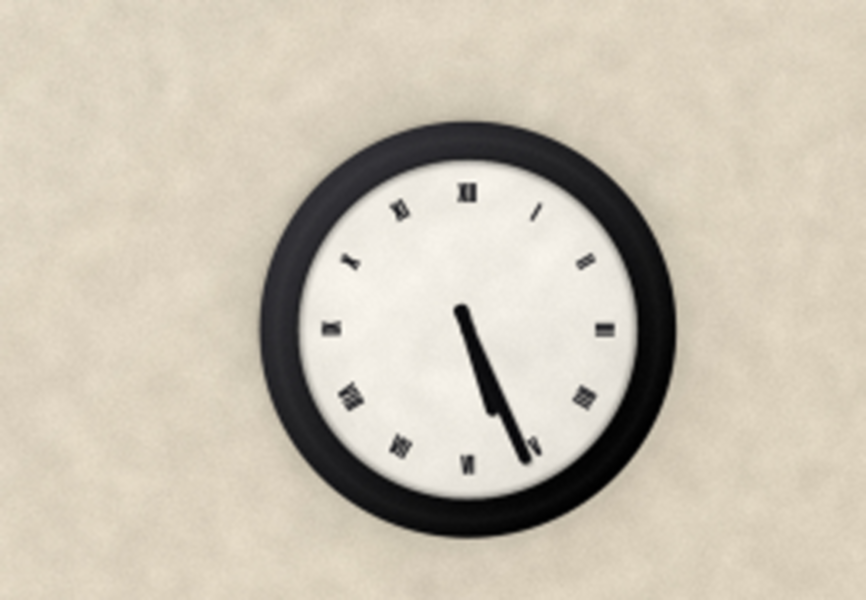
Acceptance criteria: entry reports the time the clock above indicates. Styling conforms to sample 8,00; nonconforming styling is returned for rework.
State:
5,26
